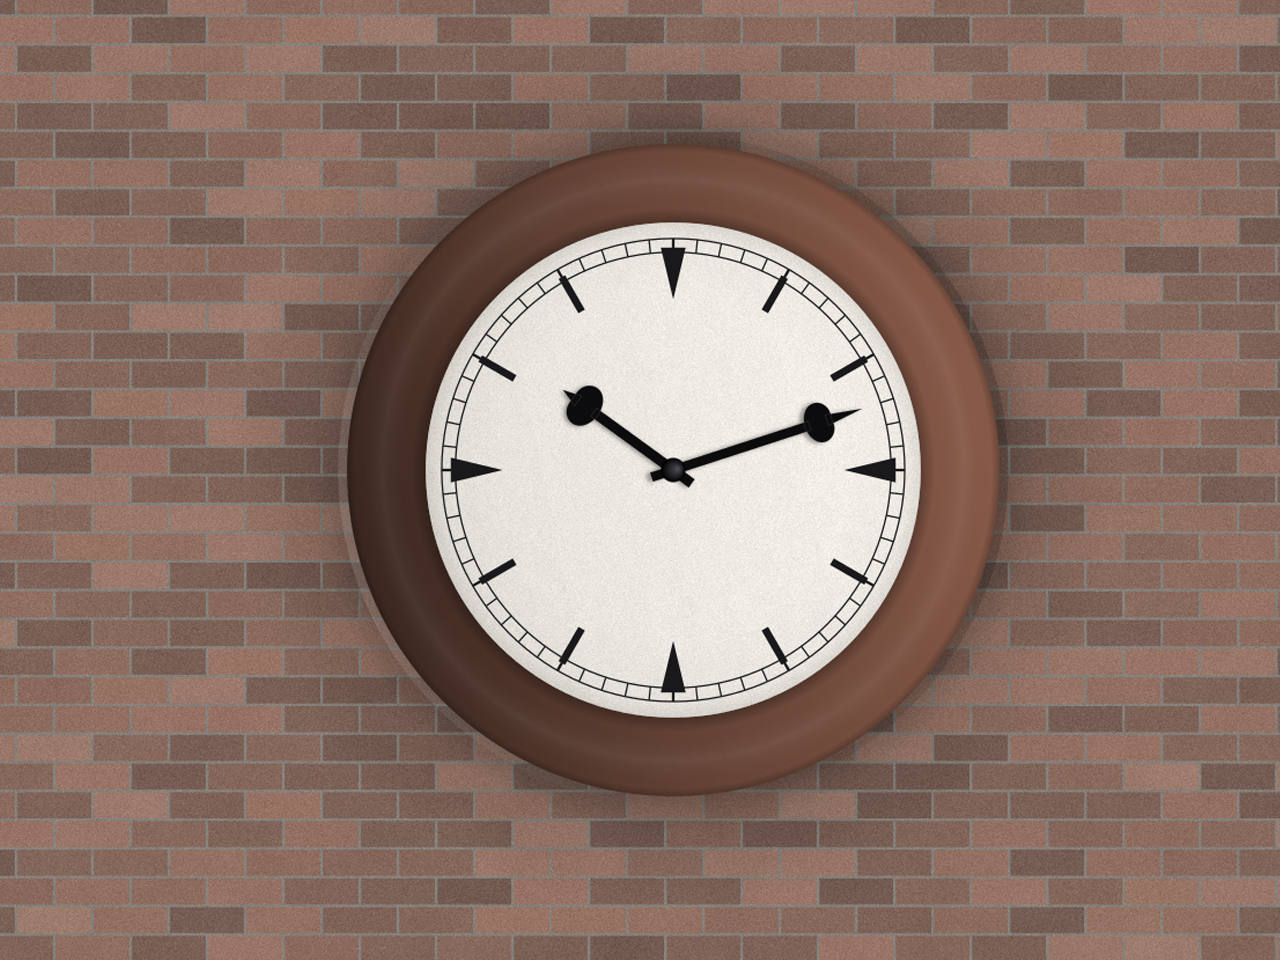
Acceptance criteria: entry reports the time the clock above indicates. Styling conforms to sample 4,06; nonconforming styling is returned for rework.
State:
10,12
